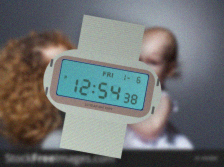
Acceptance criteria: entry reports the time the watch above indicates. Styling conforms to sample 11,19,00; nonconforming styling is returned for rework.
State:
12,54,38
